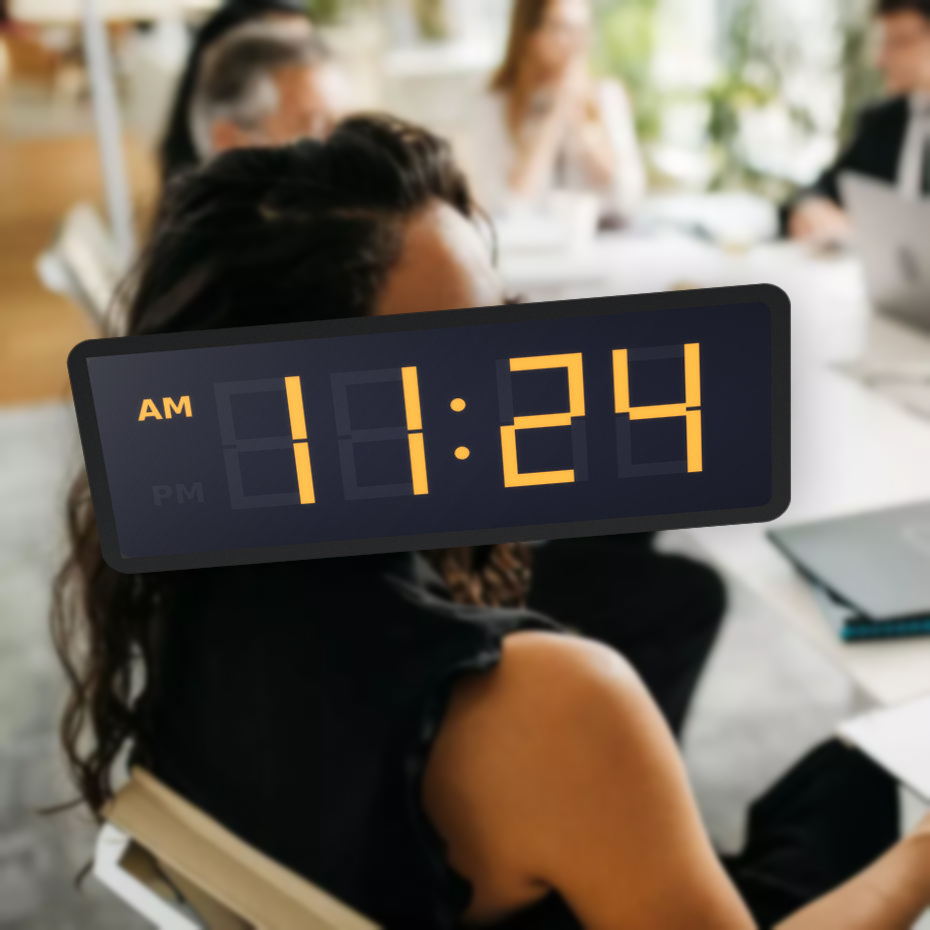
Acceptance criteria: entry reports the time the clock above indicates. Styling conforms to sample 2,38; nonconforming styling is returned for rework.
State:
11,24
